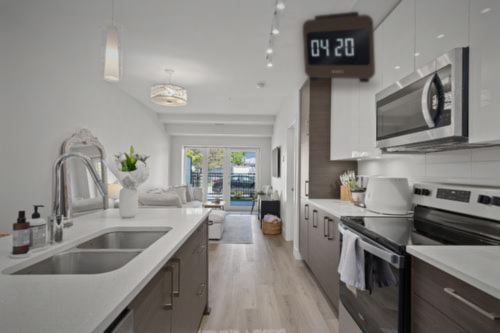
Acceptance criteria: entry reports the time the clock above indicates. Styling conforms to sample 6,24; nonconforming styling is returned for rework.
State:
4,20
